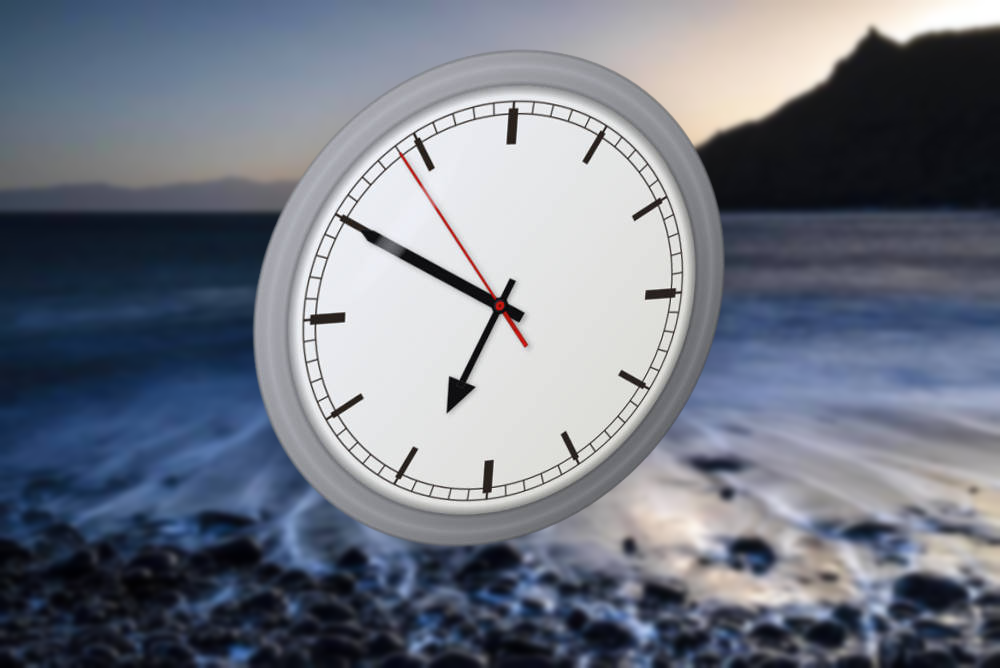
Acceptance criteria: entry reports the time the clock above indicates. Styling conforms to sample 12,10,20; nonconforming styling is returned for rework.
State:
6,49,54
